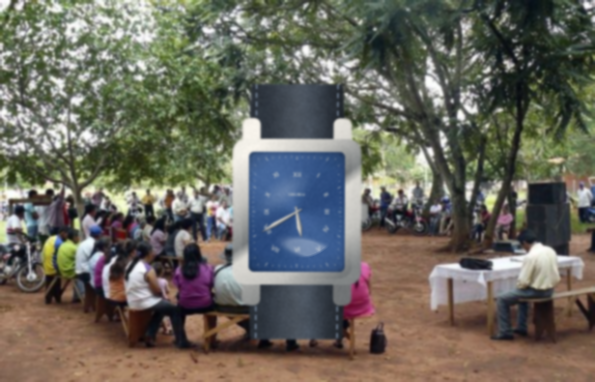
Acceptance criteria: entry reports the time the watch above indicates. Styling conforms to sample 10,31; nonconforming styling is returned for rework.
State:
5,40
